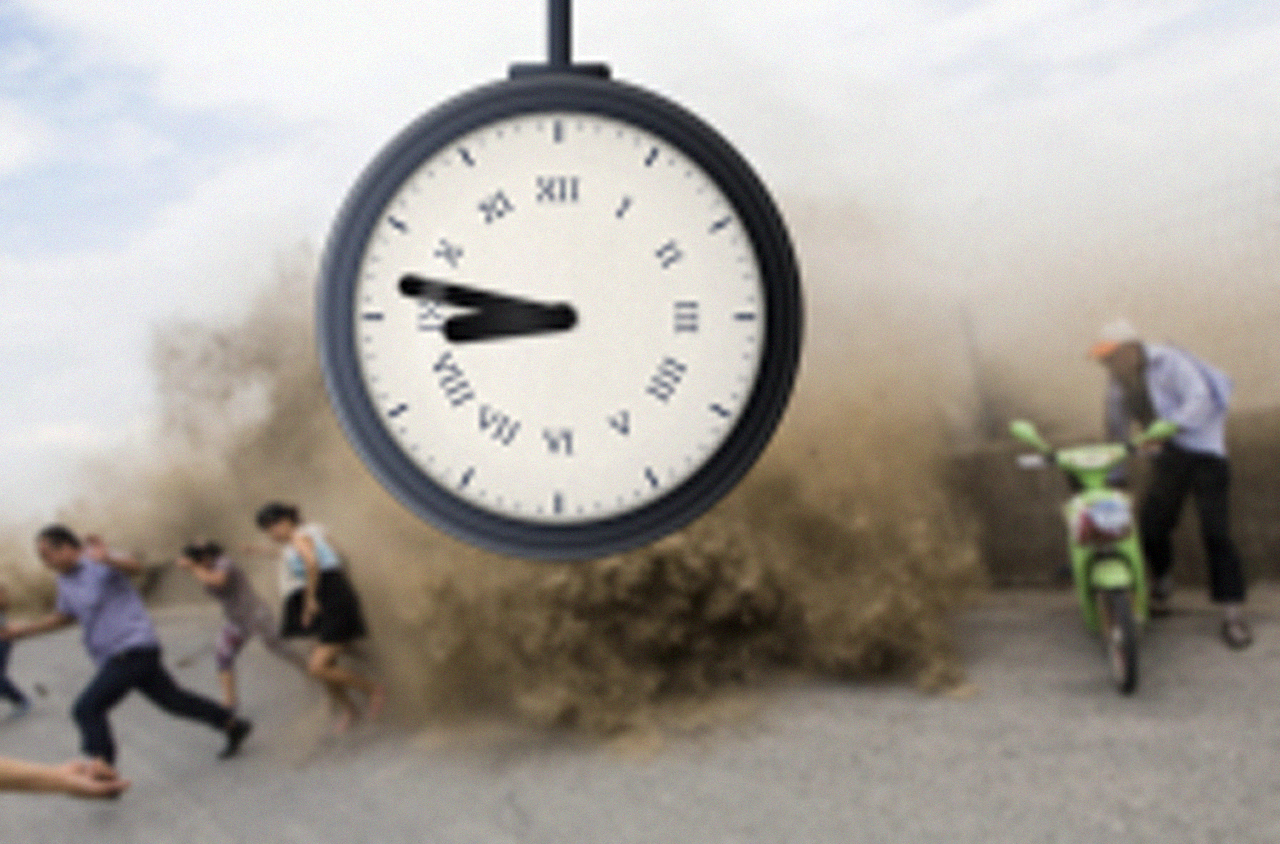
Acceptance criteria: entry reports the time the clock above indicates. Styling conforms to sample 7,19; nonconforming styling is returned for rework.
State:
8,47
